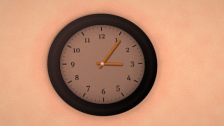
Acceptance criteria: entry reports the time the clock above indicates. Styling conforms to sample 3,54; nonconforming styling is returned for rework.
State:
3,06
